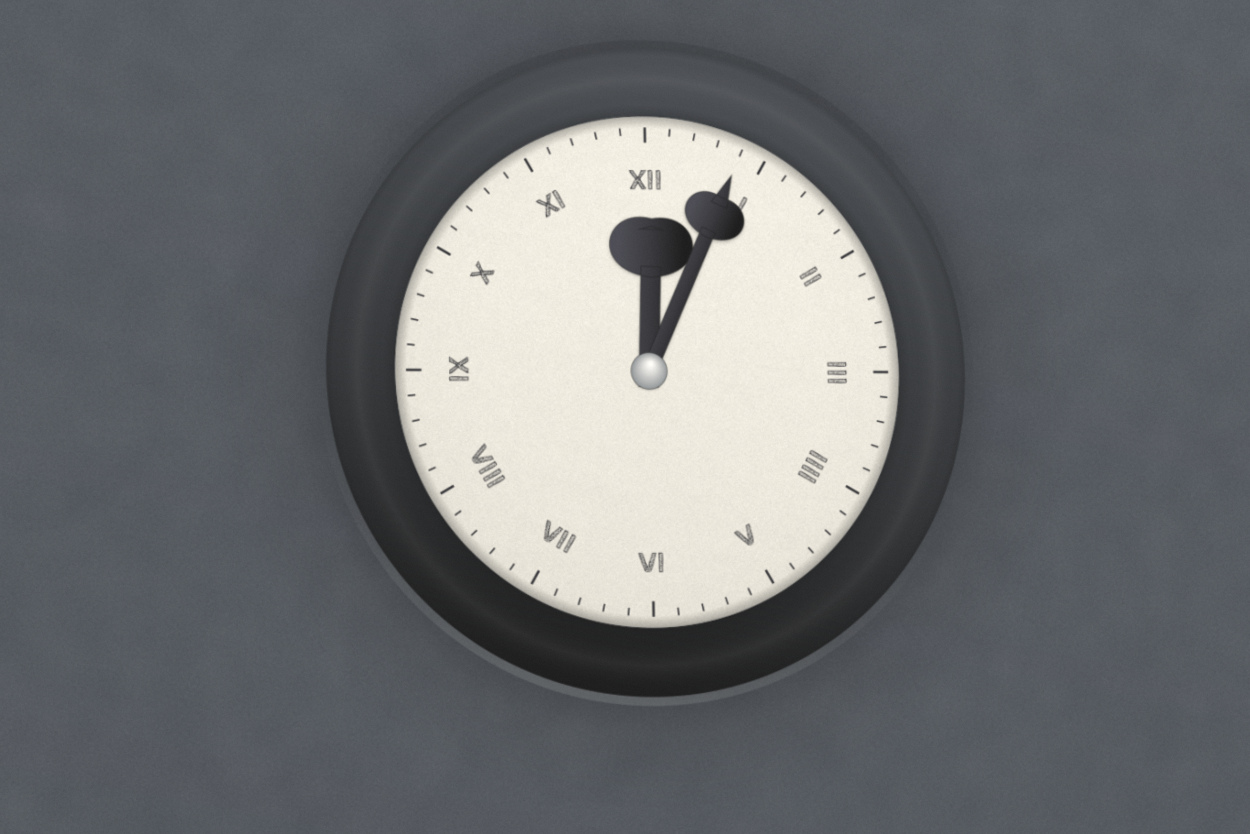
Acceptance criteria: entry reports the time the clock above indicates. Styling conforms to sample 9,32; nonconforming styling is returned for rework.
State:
12,04
